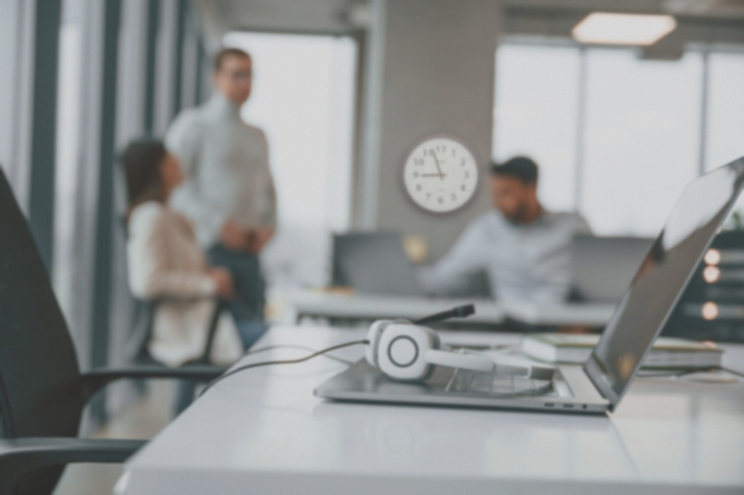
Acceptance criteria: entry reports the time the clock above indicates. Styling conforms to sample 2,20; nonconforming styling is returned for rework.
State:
8,57
